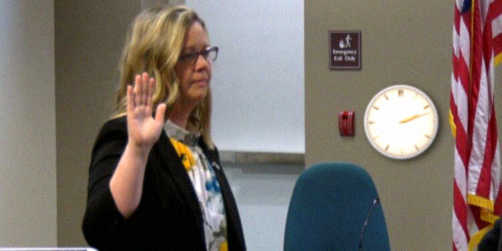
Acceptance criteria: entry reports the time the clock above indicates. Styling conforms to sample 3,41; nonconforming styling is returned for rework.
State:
2,12
